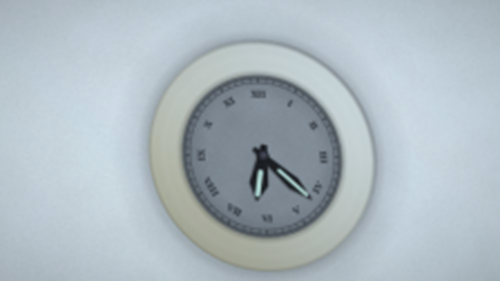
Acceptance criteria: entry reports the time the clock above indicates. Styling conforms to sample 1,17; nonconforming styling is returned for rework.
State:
6,22
